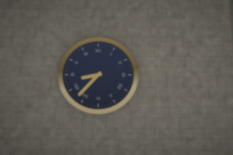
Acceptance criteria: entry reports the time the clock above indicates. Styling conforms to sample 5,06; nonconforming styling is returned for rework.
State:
8,37
